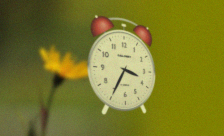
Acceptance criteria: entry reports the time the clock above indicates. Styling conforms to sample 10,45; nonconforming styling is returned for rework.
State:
3,35
